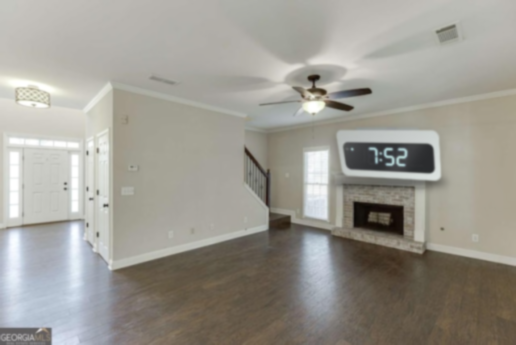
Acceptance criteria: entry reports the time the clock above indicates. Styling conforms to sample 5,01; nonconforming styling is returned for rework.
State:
7,52
